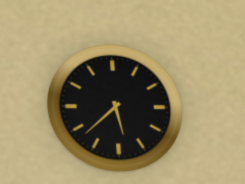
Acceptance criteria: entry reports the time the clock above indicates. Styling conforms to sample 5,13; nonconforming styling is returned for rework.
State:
5,38
